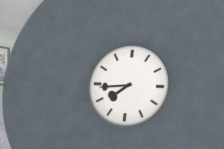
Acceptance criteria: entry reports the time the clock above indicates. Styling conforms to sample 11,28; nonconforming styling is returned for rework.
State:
7,44
